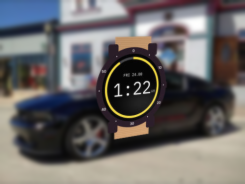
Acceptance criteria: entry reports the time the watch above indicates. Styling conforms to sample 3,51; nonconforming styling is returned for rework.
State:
1,22
